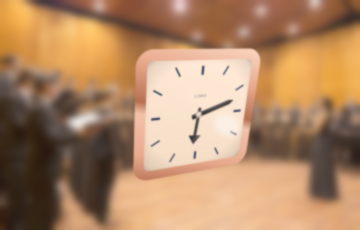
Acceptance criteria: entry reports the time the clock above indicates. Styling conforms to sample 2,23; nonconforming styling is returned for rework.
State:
6,12
